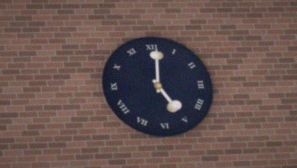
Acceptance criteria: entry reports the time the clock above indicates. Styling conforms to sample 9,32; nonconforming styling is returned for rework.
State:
5,01
